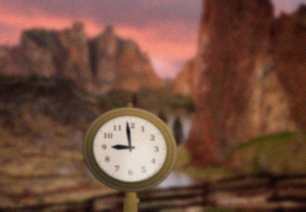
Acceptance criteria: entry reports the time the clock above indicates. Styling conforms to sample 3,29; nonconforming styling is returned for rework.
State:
8,59
